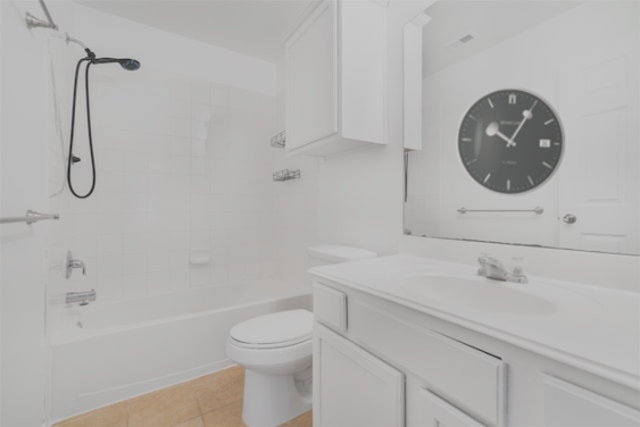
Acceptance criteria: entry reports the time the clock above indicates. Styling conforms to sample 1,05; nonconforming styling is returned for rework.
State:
10,05
